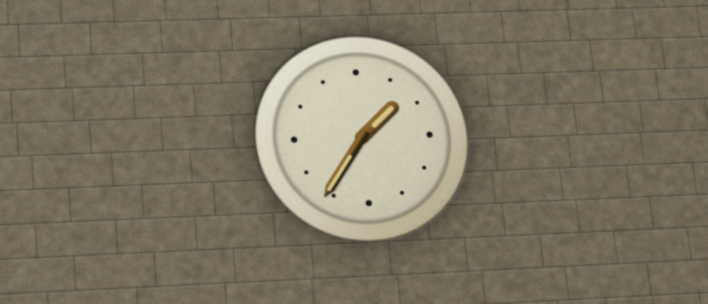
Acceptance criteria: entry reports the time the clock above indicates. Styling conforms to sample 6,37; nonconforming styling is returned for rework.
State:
1,36
